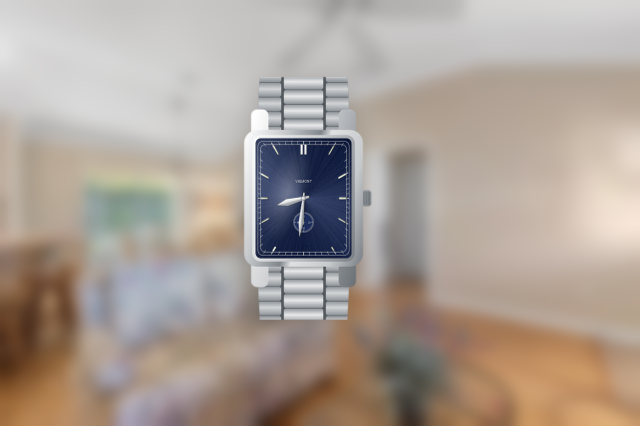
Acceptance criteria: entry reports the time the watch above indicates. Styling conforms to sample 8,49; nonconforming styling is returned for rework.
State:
8,31
